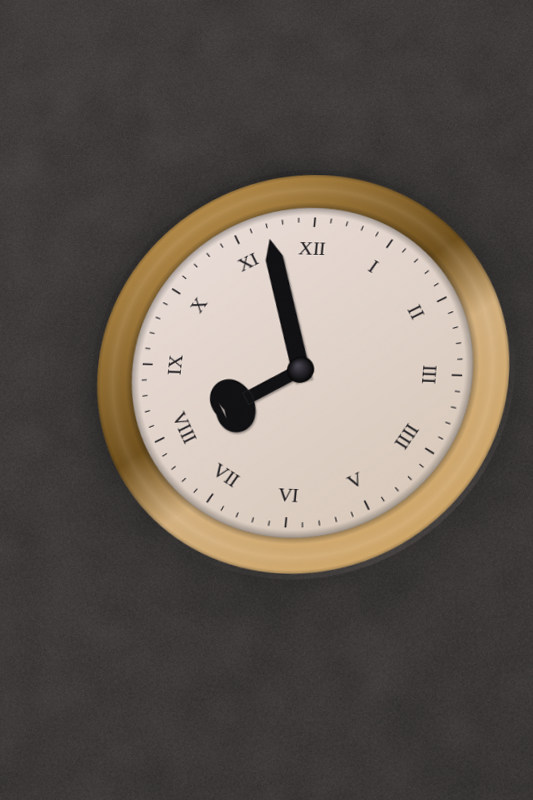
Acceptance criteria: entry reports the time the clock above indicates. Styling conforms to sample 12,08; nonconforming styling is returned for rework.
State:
7,57
